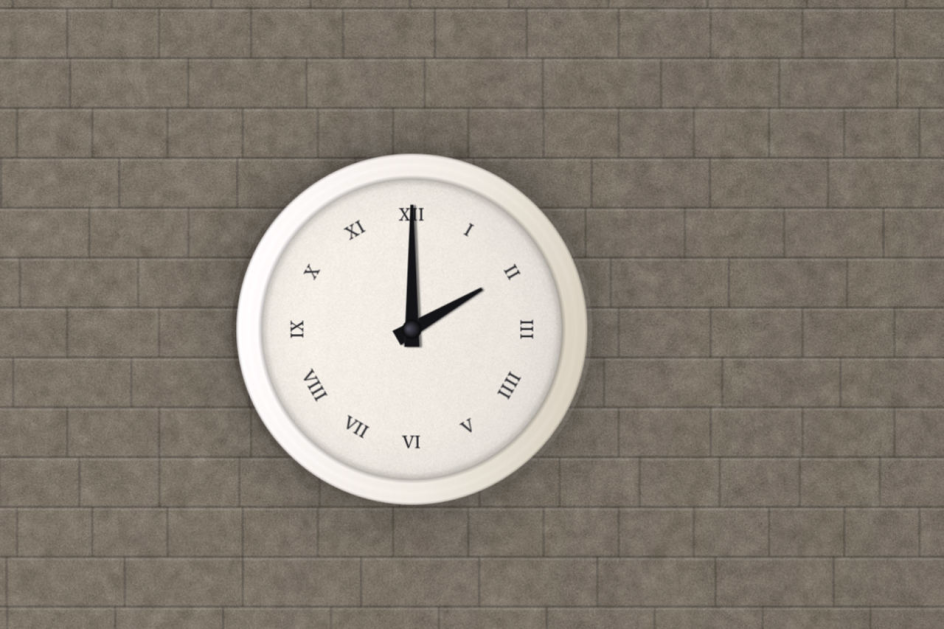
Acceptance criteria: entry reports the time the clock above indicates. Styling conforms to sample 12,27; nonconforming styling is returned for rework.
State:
2,00
